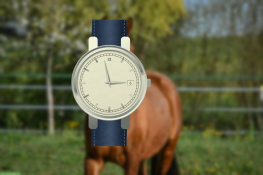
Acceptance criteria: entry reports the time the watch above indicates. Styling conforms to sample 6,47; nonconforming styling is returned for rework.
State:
2,58
